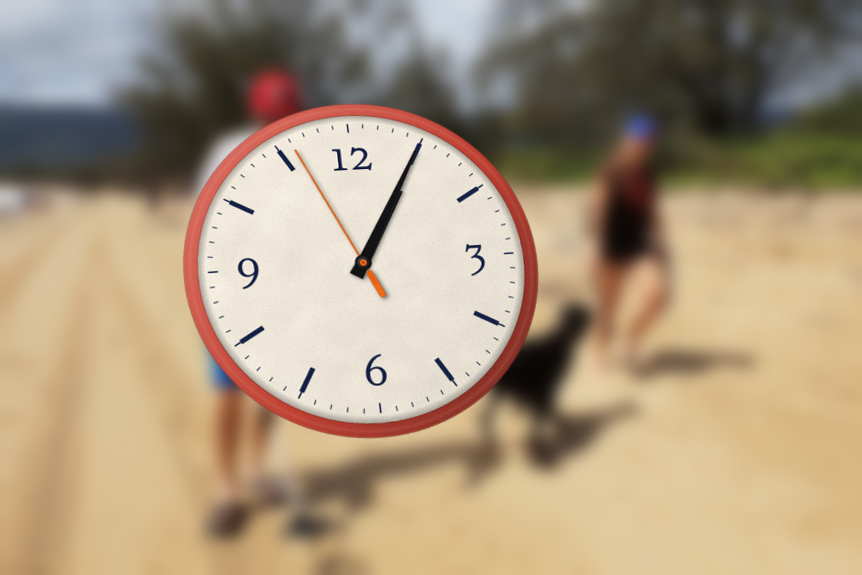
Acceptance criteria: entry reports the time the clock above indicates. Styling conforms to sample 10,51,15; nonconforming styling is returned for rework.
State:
1,04,56
